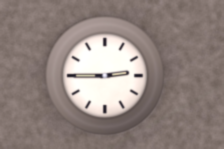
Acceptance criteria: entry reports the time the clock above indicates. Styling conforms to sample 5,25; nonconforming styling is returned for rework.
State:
2,45
